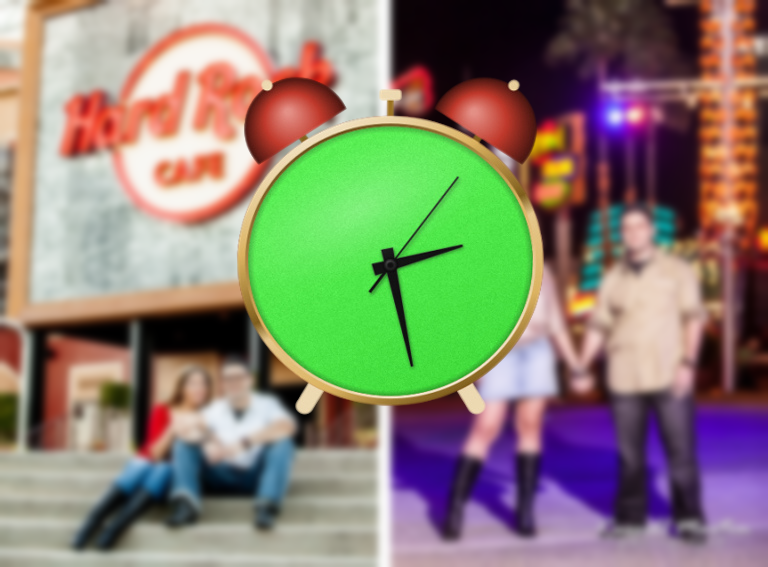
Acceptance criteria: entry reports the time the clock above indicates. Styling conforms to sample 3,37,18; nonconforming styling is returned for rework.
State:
2,28,06
